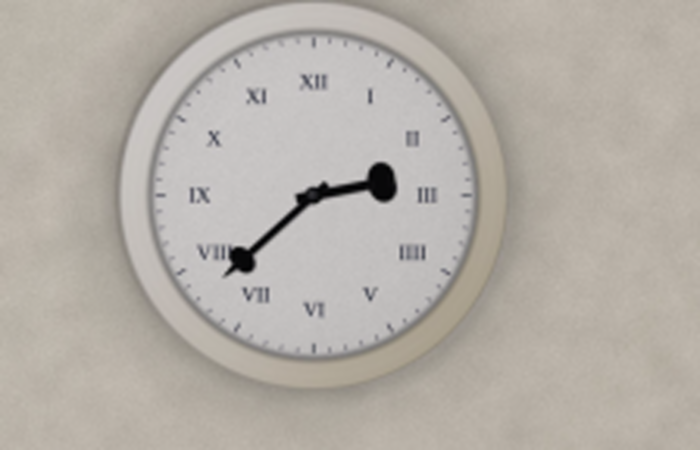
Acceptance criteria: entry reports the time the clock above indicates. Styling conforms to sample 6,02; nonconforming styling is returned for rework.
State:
2,38
